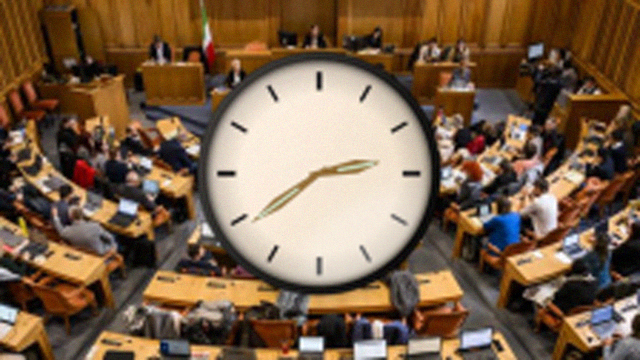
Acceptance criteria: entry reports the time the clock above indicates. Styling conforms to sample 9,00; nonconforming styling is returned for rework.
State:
2,39
